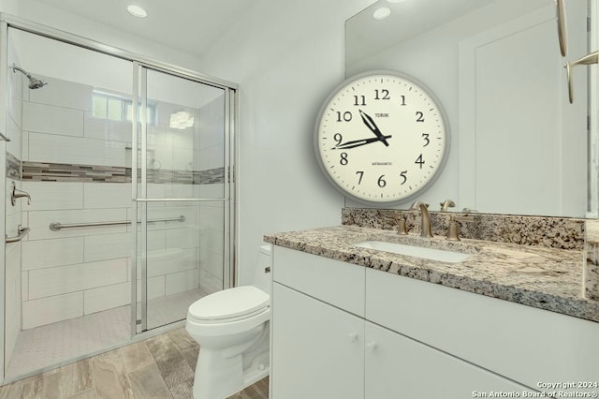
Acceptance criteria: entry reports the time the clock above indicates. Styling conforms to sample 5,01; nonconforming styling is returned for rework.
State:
10,43
